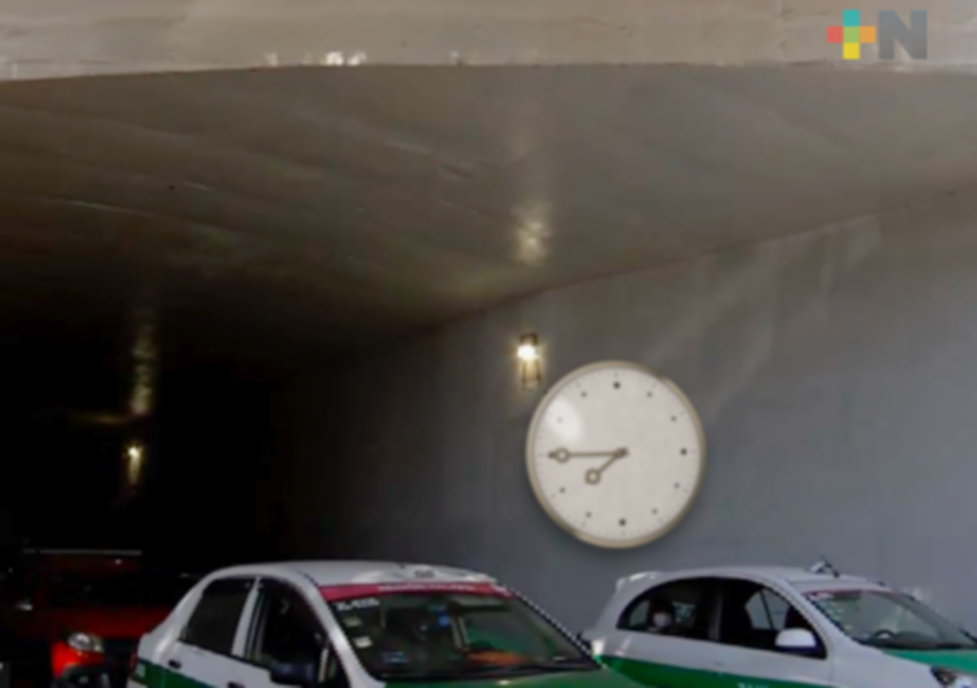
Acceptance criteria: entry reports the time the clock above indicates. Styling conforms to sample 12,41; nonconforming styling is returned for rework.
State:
7,45
